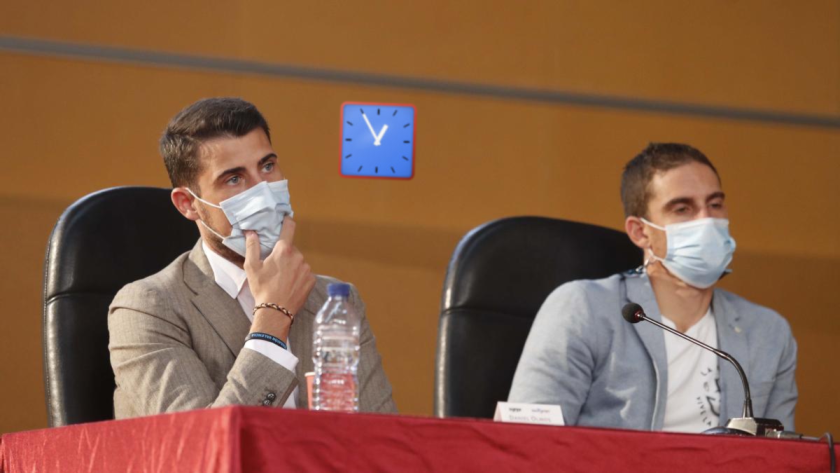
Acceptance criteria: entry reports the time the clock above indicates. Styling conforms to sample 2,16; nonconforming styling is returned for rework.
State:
12,55
